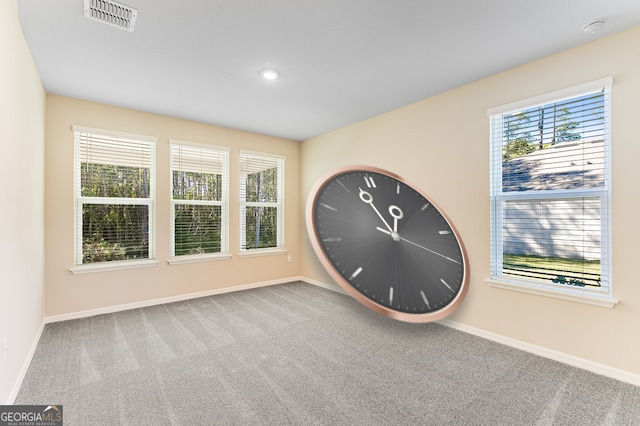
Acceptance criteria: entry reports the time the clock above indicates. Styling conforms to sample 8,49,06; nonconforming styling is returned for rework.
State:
12,57,20
